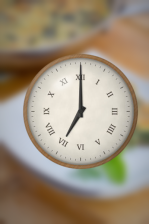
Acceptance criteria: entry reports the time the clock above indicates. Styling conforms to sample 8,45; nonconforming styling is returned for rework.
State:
7,00
